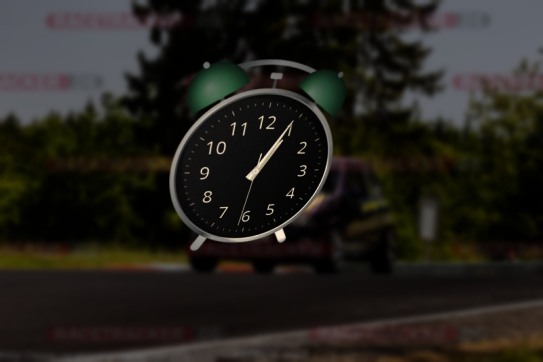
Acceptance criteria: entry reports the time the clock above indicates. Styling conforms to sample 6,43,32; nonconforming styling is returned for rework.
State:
1,04,31
